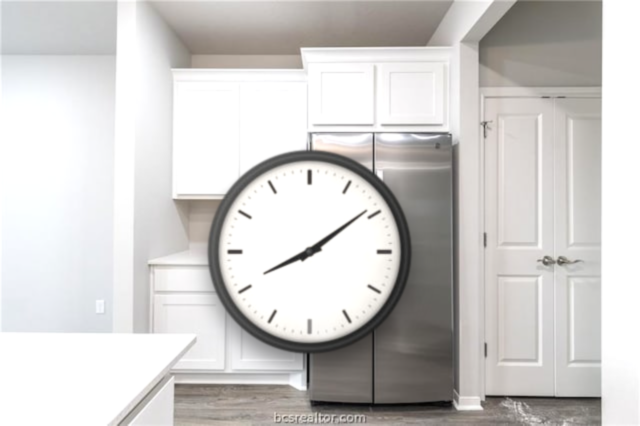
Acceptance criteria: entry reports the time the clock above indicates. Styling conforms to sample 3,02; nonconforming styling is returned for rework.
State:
8,09
